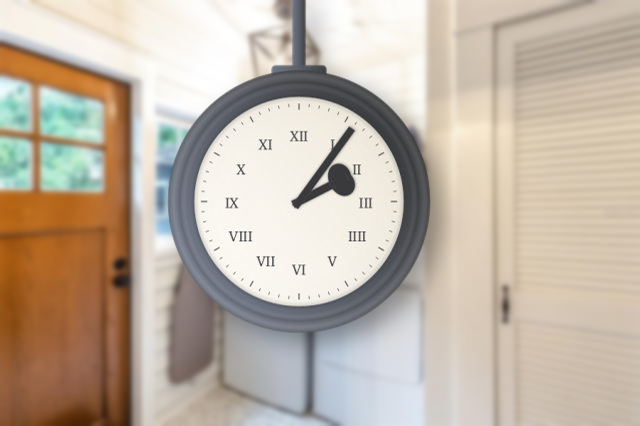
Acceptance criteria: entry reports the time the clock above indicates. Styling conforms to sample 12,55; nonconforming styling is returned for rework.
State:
2,06
